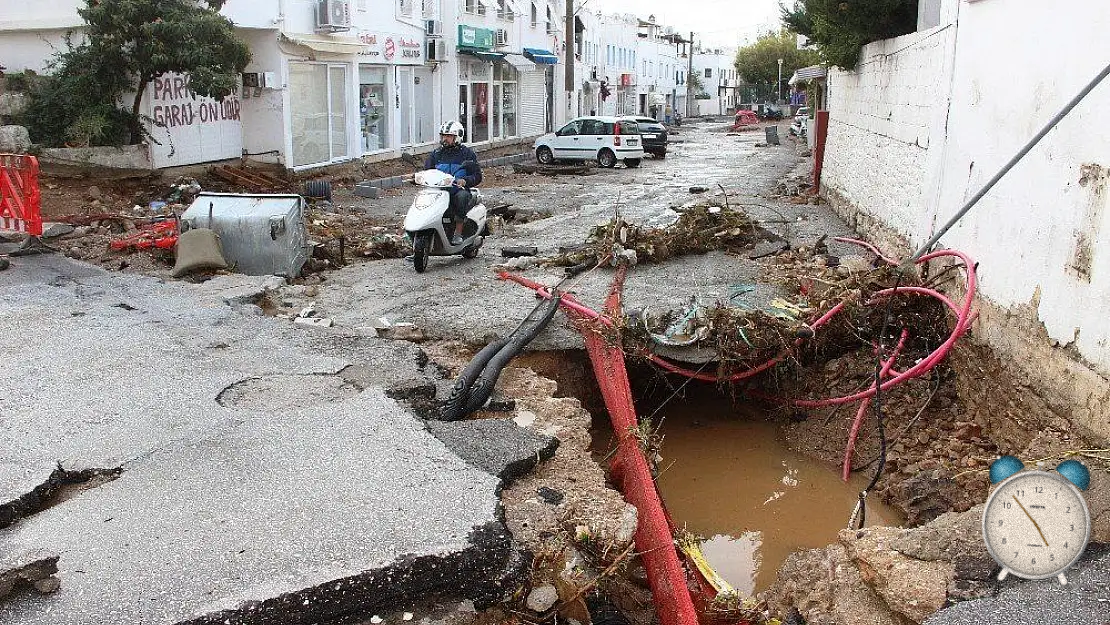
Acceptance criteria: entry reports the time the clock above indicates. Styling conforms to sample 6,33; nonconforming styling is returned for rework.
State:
4,53
